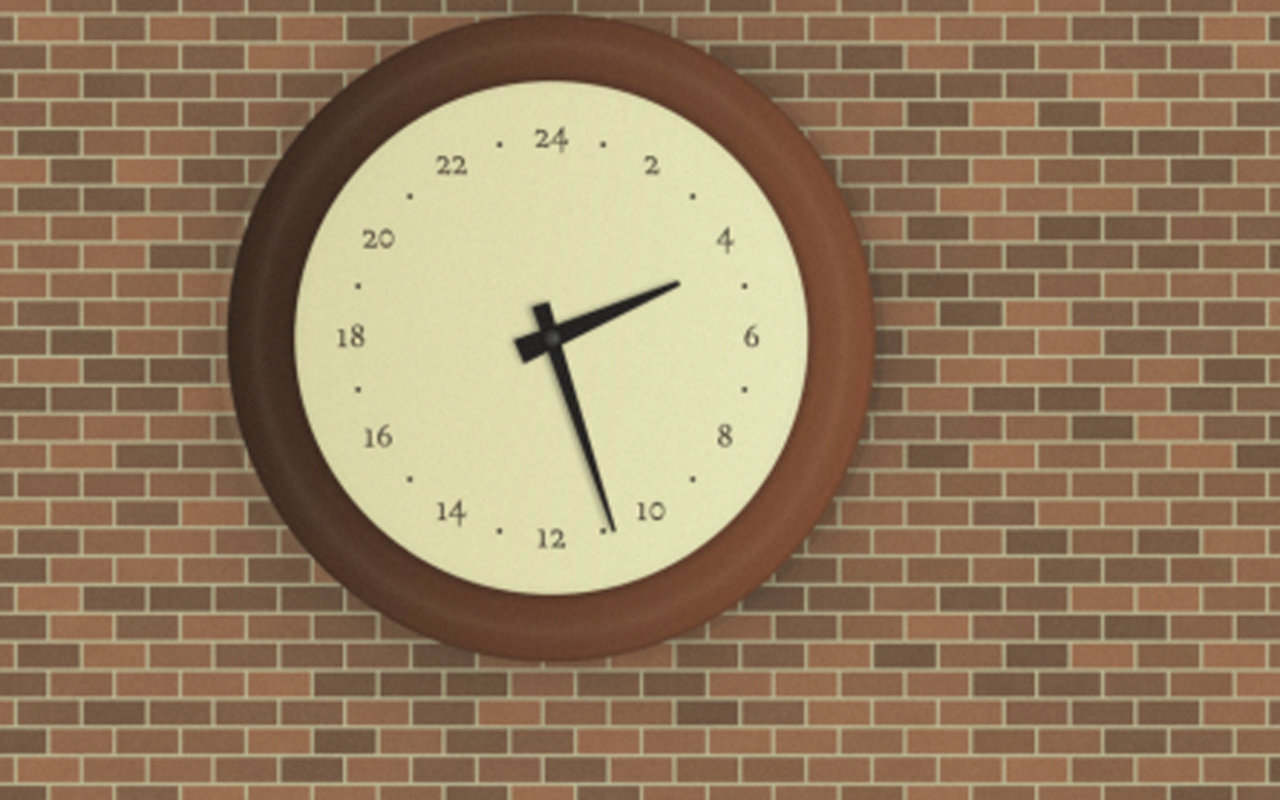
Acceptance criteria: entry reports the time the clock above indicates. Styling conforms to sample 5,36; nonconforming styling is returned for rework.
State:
4,27
